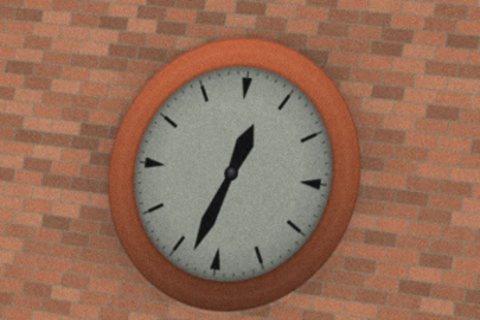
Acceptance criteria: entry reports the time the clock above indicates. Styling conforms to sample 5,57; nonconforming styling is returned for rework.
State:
12,33
